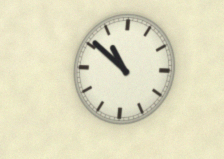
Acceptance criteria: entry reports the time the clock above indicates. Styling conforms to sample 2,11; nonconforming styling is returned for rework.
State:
10,51
